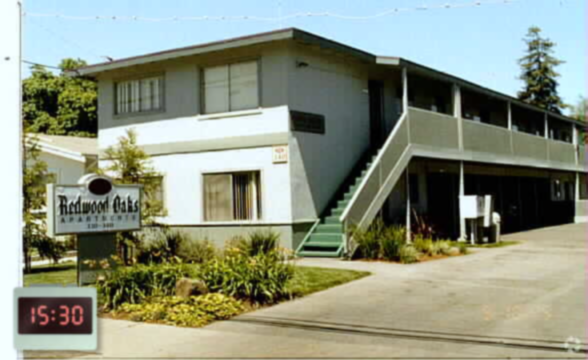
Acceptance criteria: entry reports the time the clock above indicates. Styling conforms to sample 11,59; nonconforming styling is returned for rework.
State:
15,30
